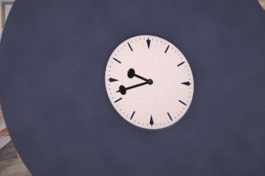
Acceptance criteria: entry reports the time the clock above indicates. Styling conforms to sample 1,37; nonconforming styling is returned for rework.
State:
9,42
